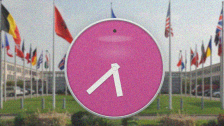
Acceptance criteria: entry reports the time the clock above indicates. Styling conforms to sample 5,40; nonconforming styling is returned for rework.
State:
5,38
